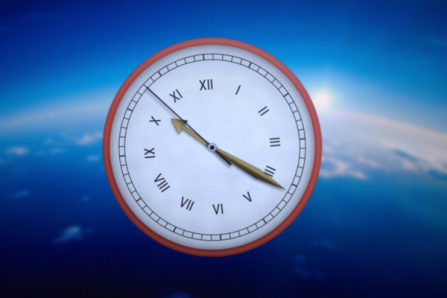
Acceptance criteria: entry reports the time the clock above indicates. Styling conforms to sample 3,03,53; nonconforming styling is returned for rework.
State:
10,20,53
